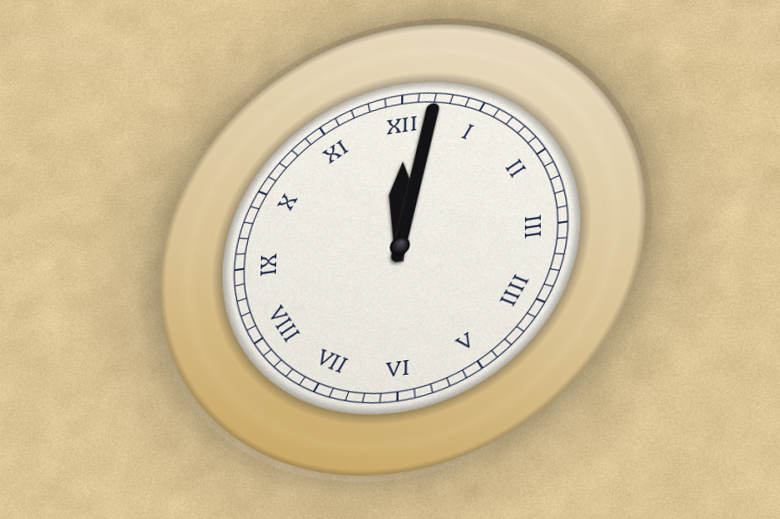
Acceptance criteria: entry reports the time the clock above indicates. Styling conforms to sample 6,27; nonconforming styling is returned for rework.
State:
12,02
